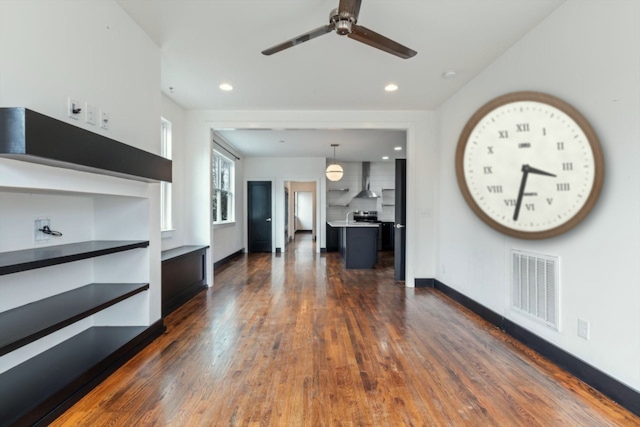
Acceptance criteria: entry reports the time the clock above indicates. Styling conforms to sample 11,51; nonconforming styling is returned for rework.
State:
3,33
